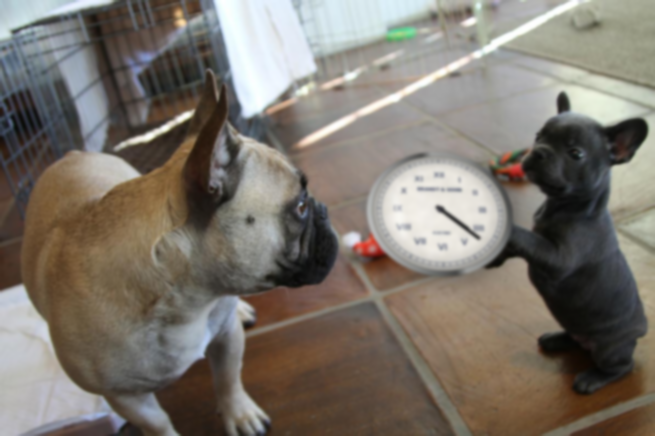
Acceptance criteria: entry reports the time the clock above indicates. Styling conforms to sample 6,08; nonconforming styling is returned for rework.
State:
4,22
